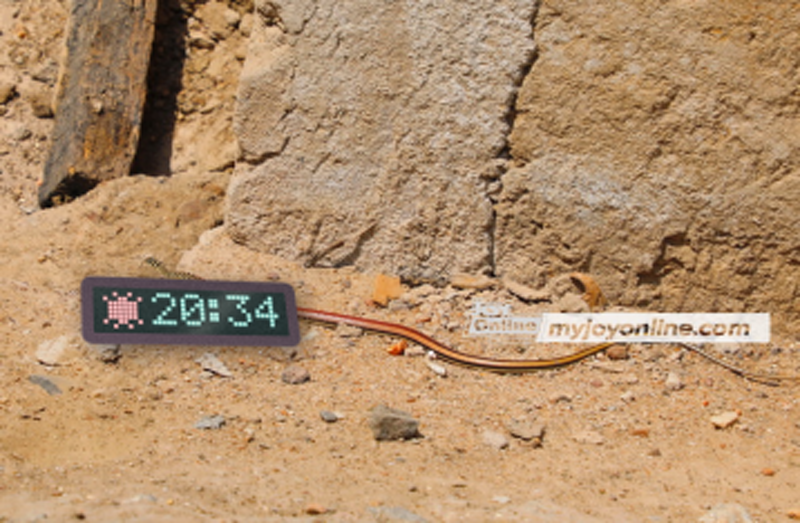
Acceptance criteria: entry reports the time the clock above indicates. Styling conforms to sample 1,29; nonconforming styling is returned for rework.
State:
20,34
